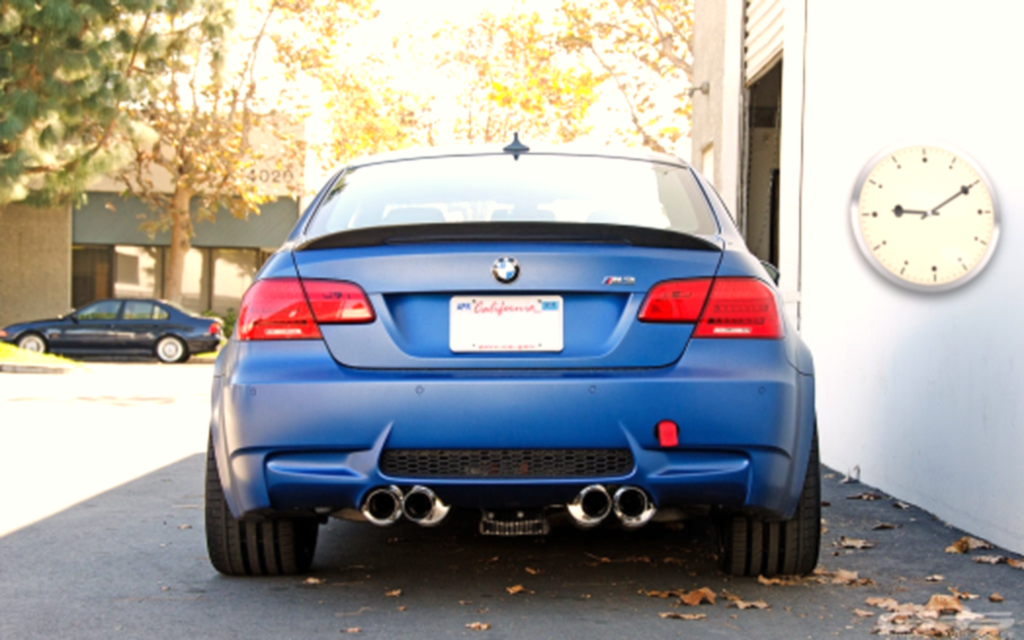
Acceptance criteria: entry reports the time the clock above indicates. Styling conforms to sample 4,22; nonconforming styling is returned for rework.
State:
9,10
